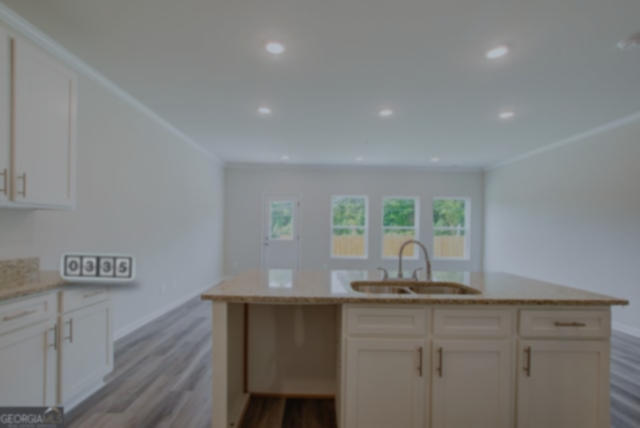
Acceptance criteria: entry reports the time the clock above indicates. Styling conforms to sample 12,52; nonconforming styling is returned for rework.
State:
3,35
